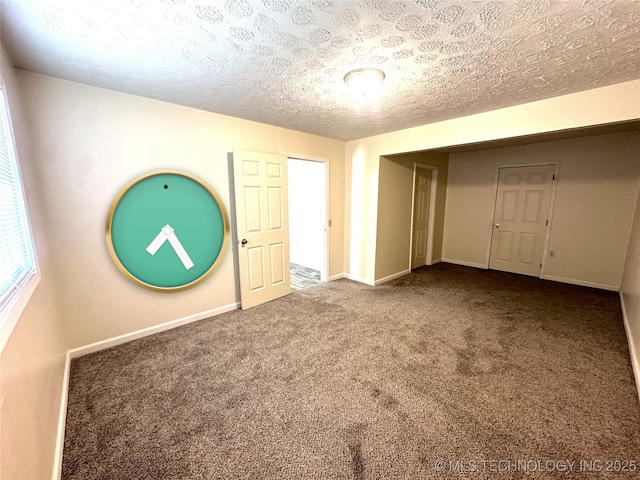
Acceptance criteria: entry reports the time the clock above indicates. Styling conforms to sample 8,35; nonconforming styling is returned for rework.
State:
7,25
